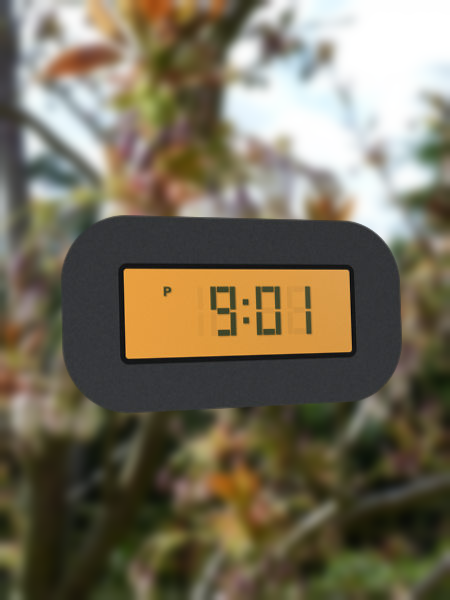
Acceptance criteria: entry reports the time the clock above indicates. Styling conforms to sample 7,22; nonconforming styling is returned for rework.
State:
9,01
